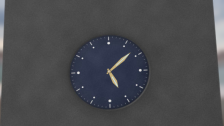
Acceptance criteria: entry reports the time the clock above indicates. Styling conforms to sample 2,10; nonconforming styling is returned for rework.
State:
5,08
